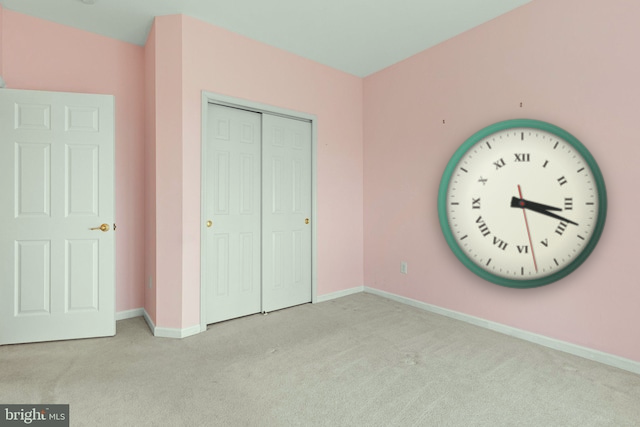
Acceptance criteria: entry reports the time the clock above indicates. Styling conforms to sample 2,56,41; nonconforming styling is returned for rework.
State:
3,18,28
